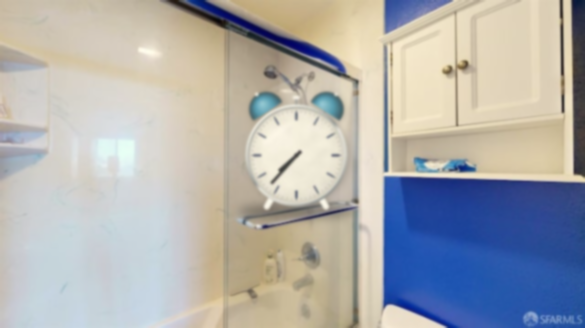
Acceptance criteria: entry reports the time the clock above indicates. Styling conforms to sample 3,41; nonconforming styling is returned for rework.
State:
7,37
